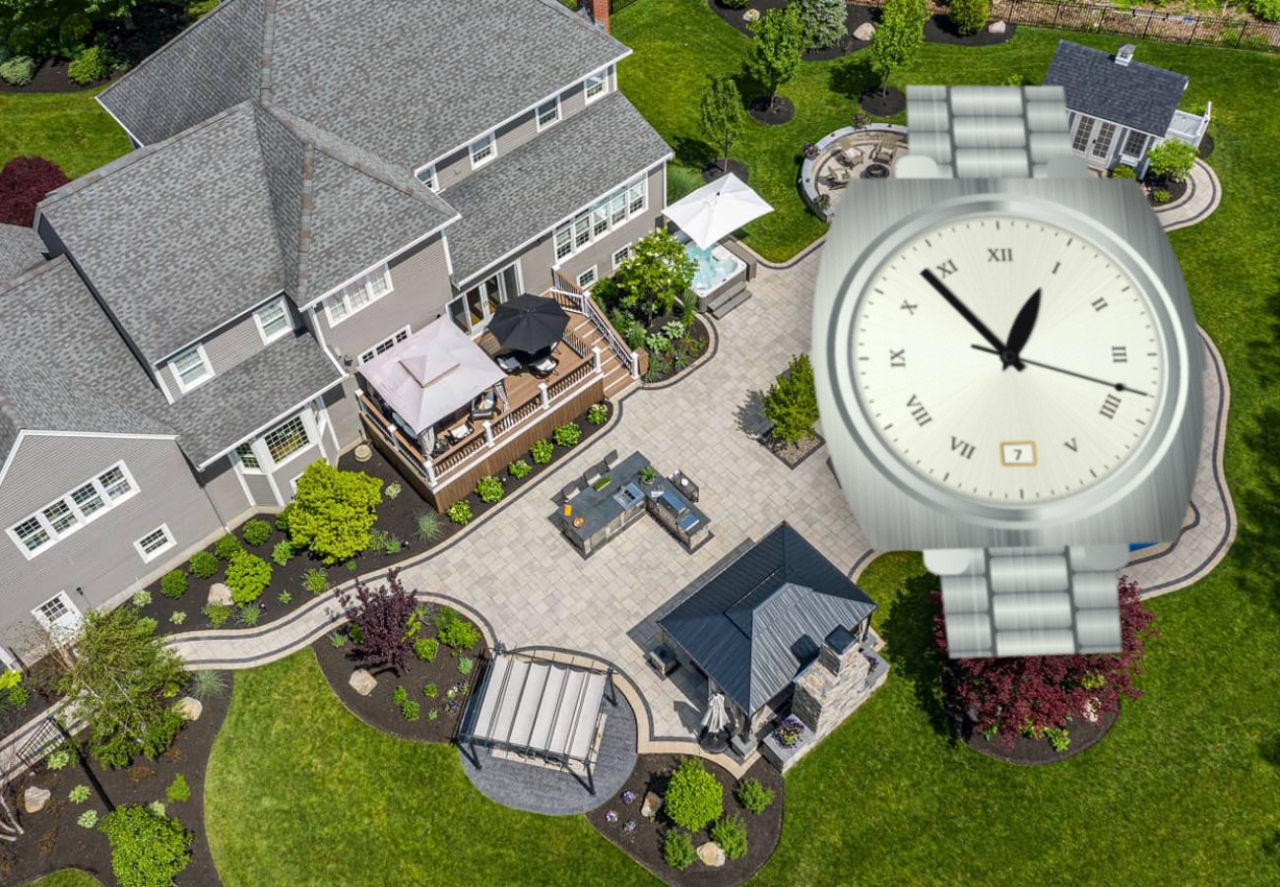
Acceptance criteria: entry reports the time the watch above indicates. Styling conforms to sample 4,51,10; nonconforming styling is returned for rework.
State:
12,53,18
